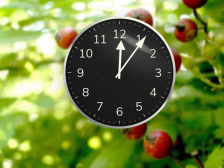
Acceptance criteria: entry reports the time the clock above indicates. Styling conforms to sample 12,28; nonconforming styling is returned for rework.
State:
12,06
